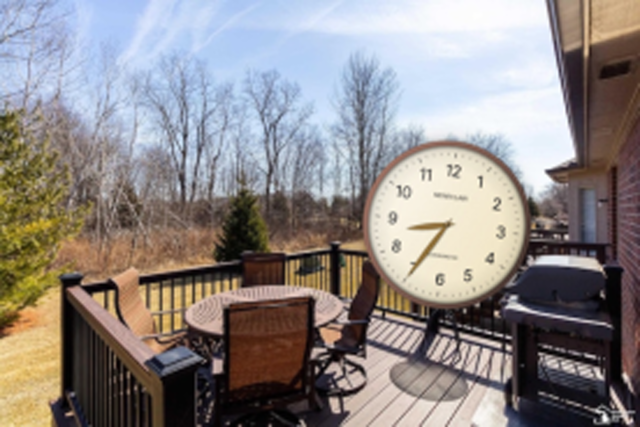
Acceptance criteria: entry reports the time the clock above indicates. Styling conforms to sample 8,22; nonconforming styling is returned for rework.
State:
8,35
